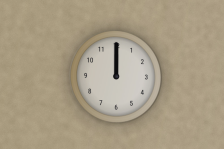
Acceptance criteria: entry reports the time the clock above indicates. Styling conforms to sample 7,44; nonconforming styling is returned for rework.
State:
12,00
